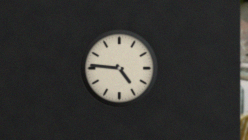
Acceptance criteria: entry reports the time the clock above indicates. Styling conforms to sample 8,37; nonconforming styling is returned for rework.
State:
4,46
